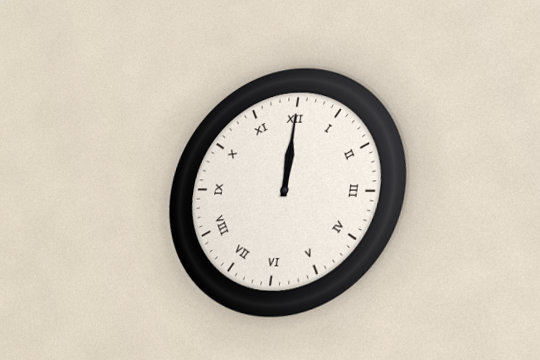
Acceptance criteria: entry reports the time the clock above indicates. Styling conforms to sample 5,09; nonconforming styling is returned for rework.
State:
12,00
